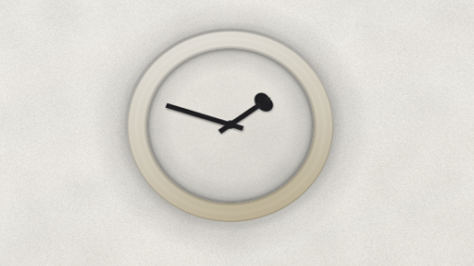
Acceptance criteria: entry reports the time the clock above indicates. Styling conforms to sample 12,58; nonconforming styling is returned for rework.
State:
1,48
